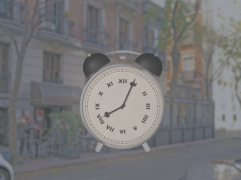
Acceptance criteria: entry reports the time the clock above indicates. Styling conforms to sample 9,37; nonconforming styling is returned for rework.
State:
8,04
